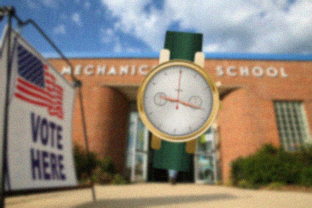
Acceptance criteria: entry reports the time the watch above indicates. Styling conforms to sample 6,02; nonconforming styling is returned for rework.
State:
9,17
